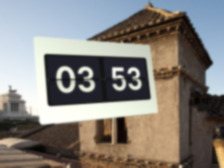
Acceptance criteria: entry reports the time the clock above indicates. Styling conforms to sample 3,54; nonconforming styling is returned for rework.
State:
3,53
